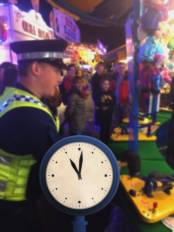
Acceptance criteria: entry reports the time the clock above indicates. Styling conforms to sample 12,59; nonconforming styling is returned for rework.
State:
11,01
